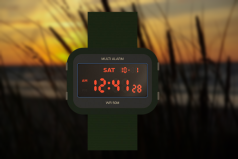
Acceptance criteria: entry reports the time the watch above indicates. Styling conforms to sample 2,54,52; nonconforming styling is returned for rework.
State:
12,41,28
